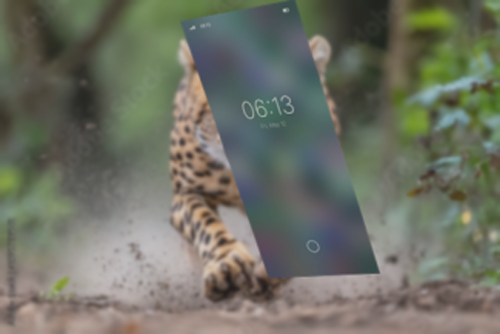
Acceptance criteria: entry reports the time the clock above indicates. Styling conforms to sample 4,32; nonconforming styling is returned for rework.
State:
6,13
